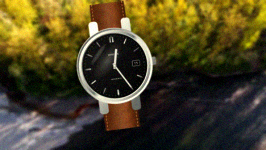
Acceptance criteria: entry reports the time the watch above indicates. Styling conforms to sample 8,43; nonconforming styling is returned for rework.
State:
12,25
